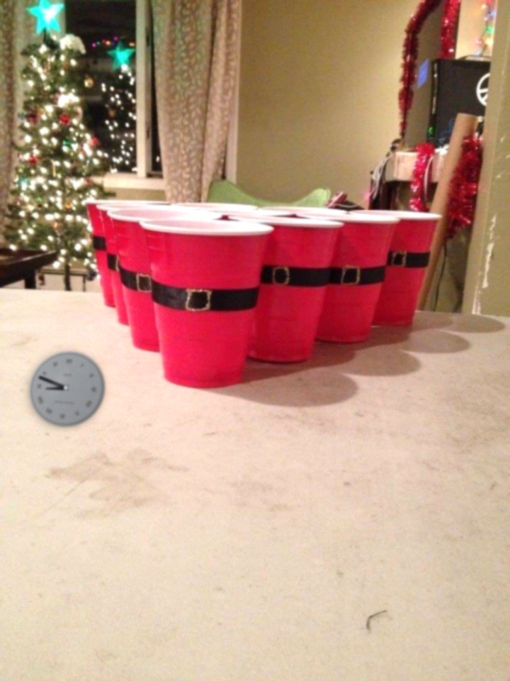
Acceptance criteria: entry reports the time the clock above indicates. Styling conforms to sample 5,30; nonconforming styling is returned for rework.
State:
8,48
